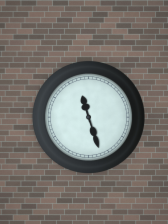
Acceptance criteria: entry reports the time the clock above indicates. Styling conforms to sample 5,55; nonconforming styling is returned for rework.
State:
11,27
